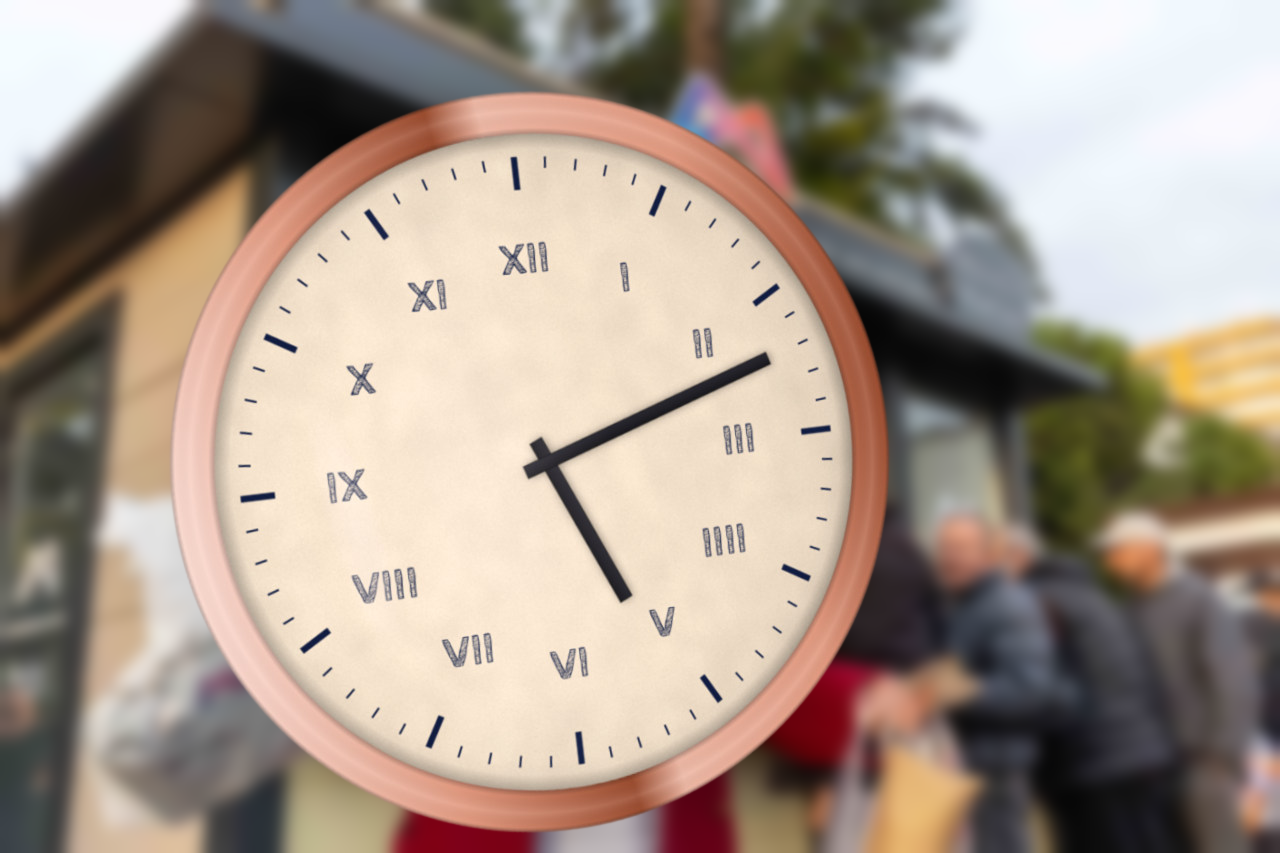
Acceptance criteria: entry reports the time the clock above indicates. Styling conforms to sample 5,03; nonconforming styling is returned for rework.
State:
5,12
